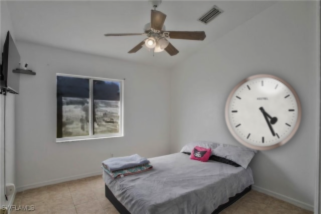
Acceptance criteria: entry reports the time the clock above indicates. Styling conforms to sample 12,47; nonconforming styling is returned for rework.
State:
4,26
